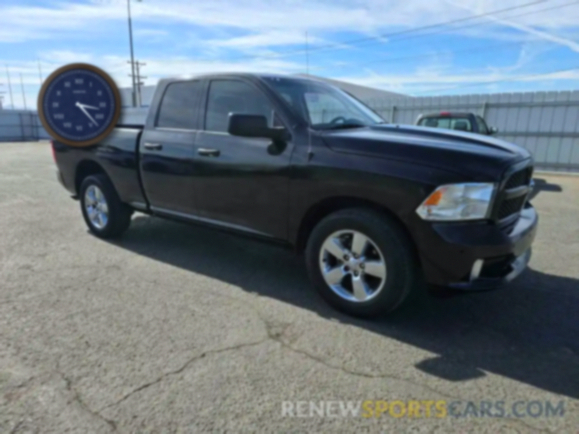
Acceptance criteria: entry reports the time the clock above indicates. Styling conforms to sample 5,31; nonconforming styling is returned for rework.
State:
3,23
